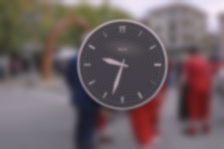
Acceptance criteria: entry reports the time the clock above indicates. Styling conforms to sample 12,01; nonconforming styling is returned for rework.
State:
9,33
